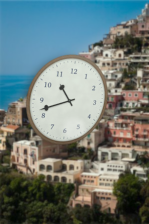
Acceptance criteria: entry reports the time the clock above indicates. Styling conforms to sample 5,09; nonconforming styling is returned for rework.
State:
10,42
